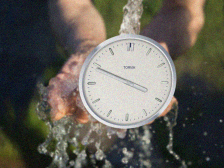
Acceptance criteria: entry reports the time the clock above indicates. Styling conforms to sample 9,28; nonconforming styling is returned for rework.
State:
3,49
